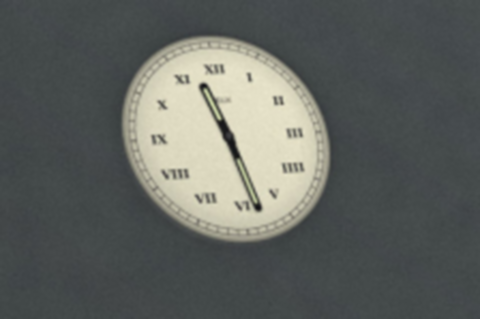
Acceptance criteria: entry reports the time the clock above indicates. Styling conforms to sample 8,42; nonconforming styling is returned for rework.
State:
11,28
